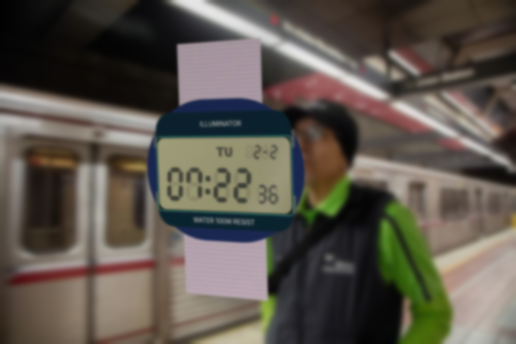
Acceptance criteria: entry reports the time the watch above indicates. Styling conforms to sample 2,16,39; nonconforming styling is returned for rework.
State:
7,22,36
